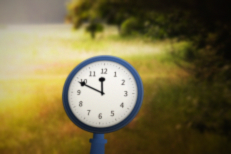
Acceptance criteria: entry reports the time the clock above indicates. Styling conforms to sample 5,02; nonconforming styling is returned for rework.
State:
11,49
